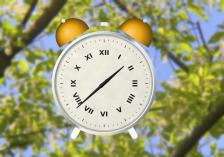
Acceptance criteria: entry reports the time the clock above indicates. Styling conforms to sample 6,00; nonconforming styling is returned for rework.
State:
1,38
